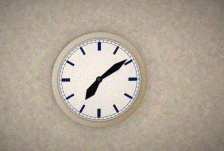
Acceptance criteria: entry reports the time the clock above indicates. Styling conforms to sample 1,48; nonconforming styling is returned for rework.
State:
7,09
